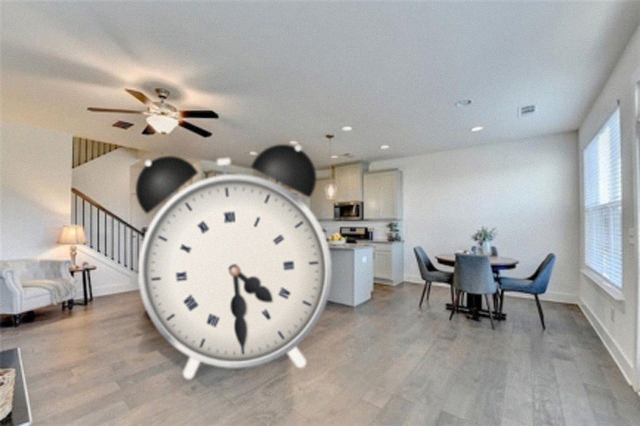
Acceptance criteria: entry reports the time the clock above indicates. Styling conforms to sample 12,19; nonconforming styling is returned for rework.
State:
4,30
